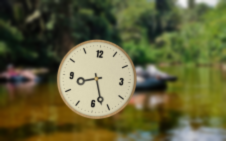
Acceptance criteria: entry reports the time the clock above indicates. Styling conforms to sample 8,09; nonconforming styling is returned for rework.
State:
8,27
